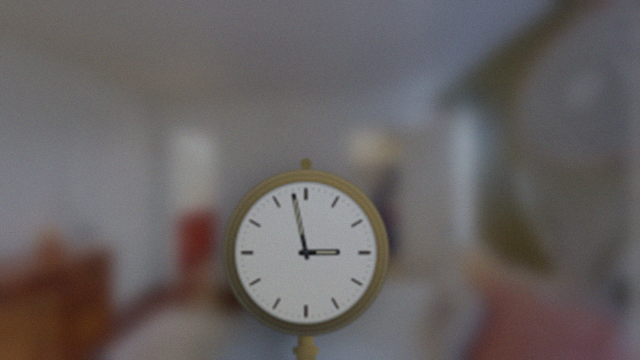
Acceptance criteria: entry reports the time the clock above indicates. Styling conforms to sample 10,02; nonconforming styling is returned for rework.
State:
2,58
